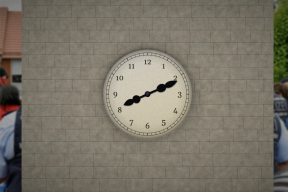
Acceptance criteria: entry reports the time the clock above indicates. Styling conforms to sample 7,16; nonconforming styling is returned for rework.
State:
8,11
